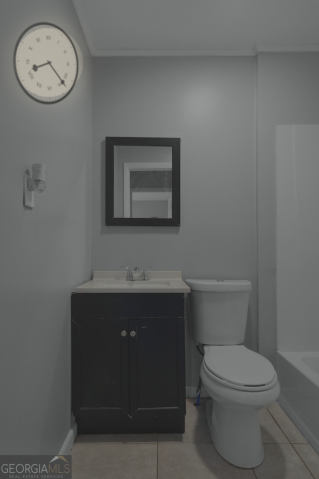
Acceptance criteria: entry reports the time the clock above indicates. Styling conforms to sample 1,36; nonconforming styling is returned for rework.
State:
8,23
